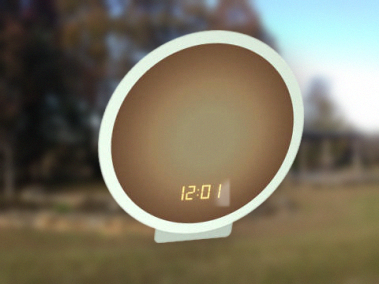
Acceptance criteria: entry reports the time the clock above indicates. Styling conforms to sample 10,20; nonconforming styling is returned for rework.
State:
12,01
